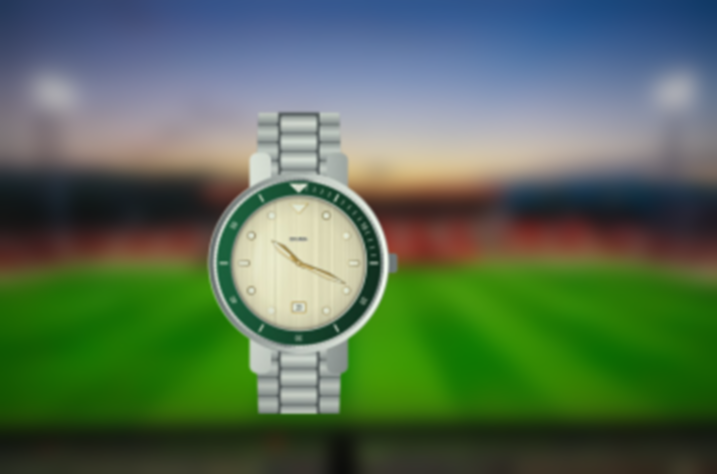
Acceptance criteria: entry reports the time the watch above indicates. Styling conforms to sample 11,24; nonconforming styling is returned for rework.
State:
10,19
